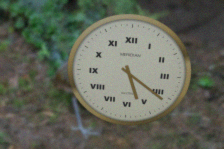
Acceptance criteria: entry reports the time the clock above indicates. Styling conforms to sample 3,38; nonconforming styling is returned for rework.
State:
5,21
